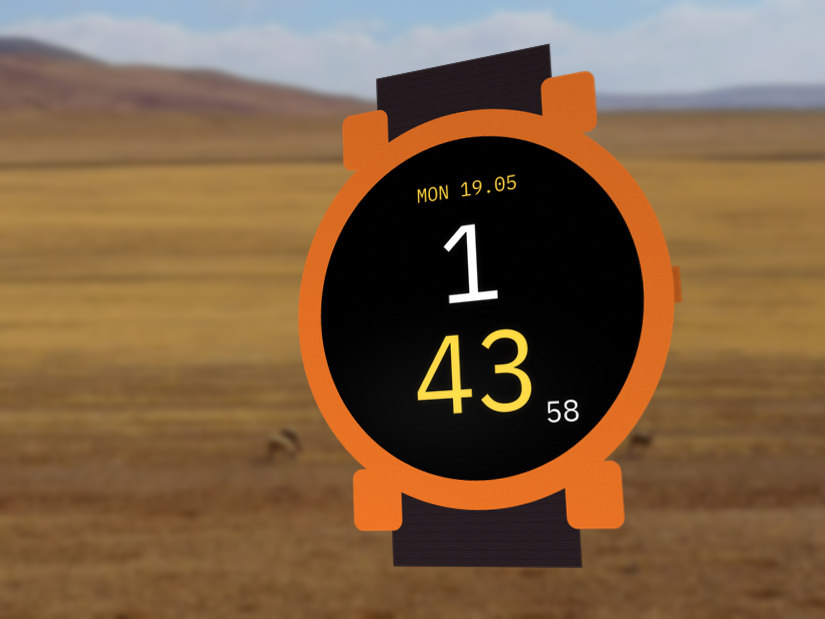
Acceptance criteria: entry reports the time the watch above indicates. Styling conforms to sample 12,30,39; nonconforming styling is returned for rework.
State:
1,43,58
